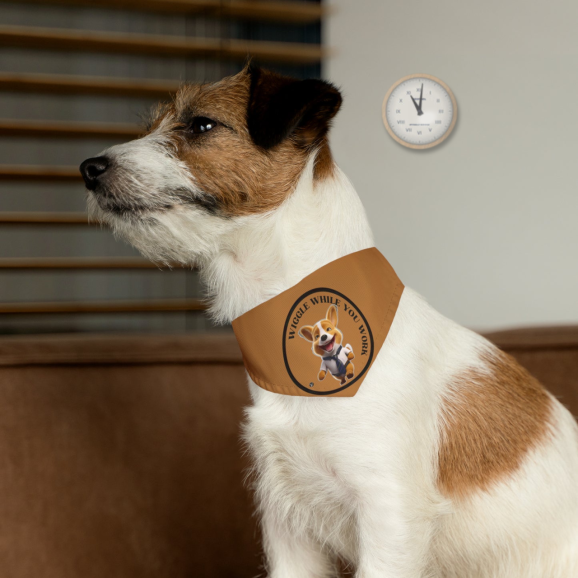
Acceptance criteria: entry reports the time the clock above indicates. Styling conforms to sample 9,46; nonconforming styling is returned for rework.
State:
11,01
